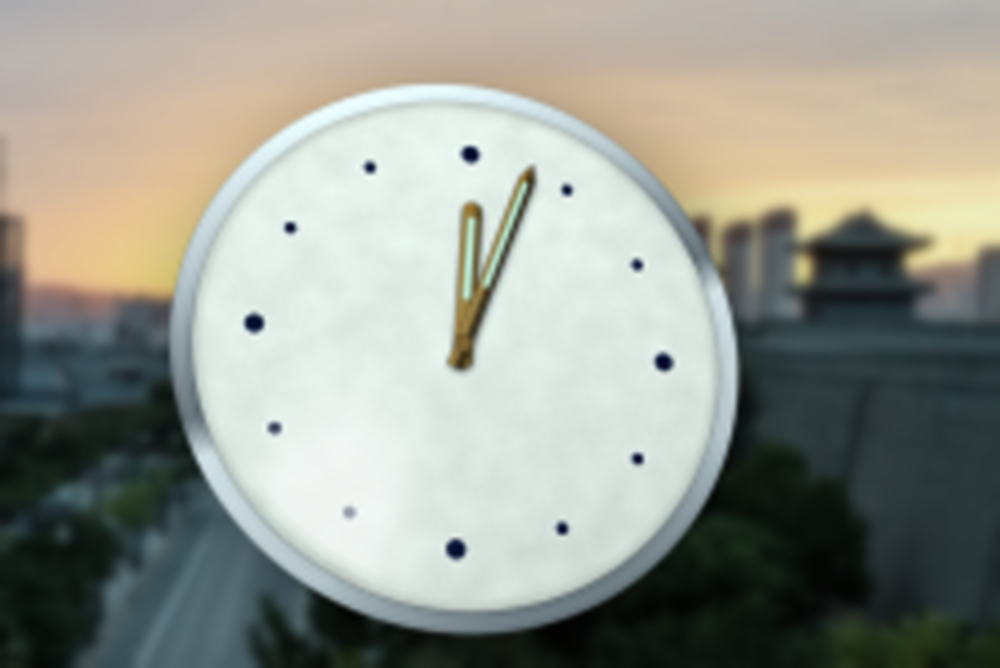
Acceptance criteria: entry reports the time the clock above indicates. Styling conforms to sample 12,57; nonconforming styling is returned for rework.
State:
12,03
